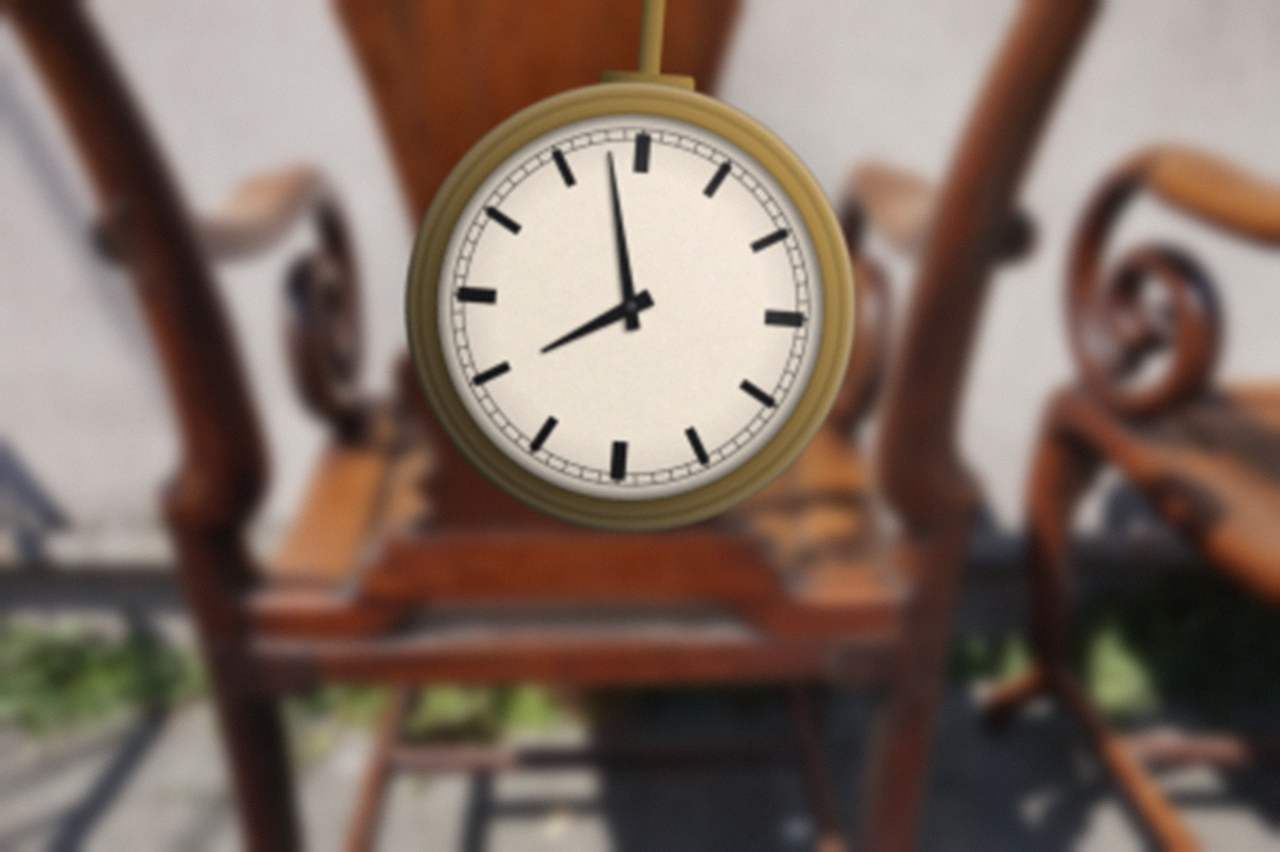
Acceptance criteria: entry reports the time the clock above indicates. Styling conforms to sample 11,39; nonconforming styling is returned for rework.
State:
7,58
